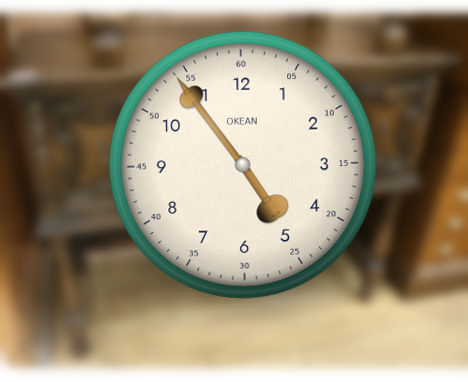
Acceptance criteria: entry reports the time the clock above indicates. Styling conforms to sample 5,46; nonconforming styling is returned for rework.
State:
4,54
